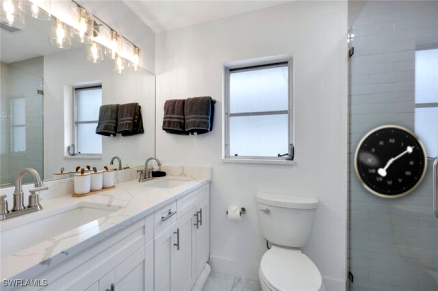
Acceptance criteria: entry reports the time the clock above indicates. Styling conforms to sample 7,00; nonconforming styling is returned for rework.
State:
7,09
